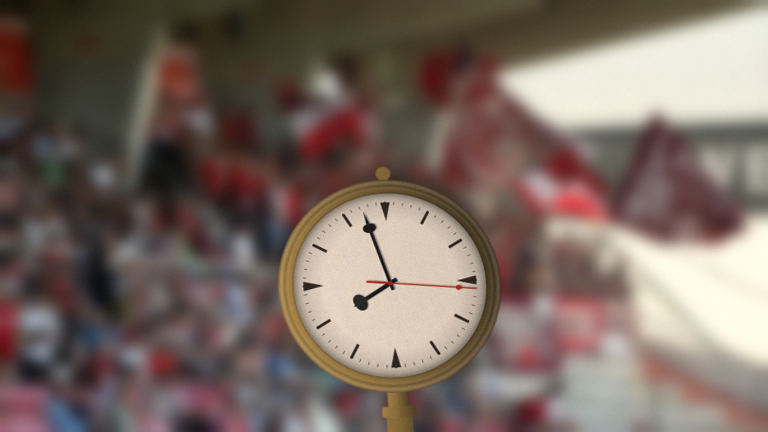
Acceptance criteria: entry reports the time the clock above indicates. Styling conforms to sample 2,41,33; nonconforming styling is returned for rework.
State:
7,57,16
